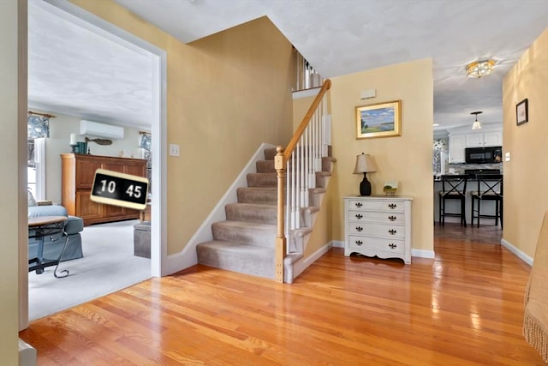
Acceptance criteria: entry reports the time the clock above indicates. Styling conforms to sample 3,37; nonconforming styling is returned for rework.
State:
10,45
